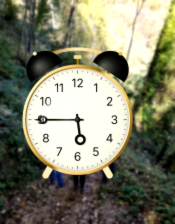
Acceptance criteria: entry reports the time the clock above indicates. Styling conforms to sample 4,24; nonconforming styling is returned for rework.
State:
5,45
